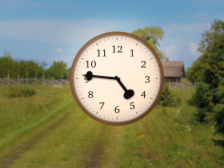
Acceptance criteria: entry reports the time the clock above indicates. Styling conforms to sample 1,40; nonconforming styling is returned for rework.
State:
4,46
